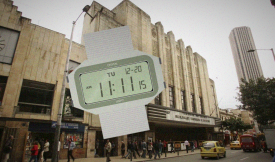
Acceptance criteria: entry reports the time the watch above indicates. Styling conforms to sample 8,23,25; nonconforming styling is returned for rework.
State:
11,11,15
